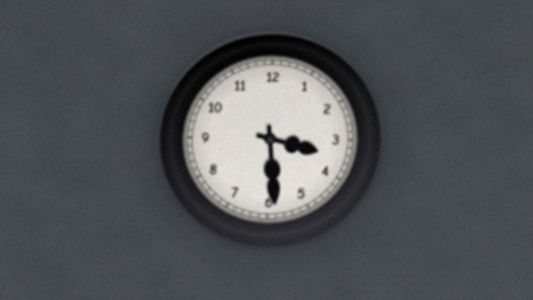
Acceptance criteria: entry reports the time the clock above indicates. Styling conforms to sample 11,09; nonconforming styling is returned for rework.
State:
3,29
